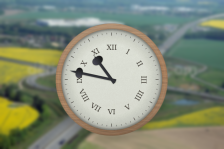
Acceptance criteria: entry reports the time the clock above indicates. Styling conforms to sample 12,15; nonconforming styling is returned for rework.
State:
10,47
